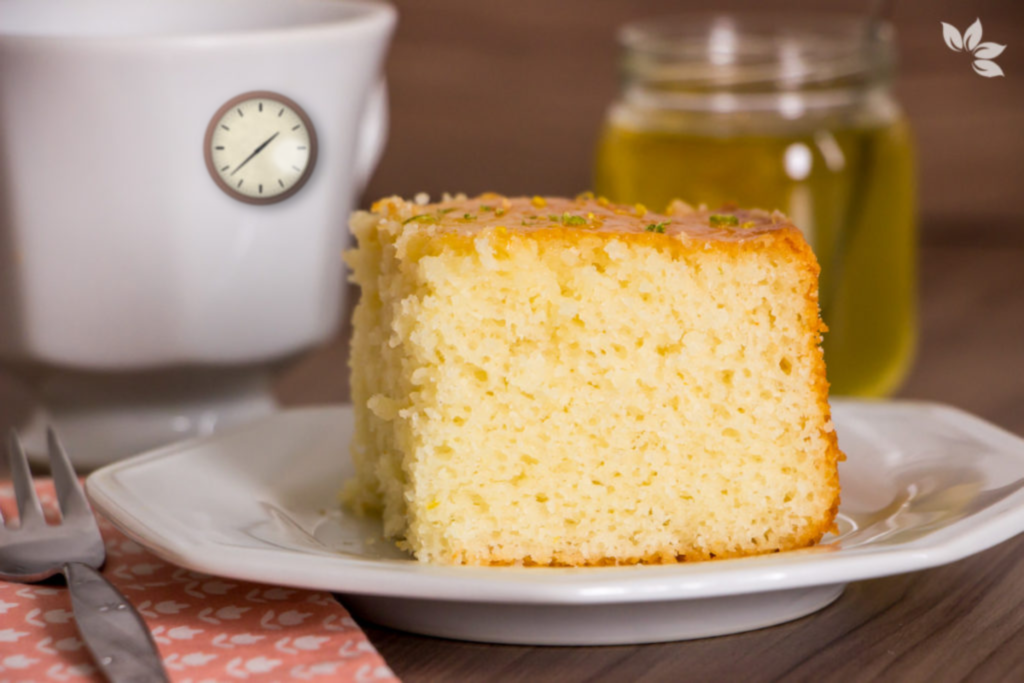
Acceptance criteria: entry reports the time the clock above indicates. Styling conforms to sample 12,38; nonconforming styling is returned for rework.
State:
1,38
